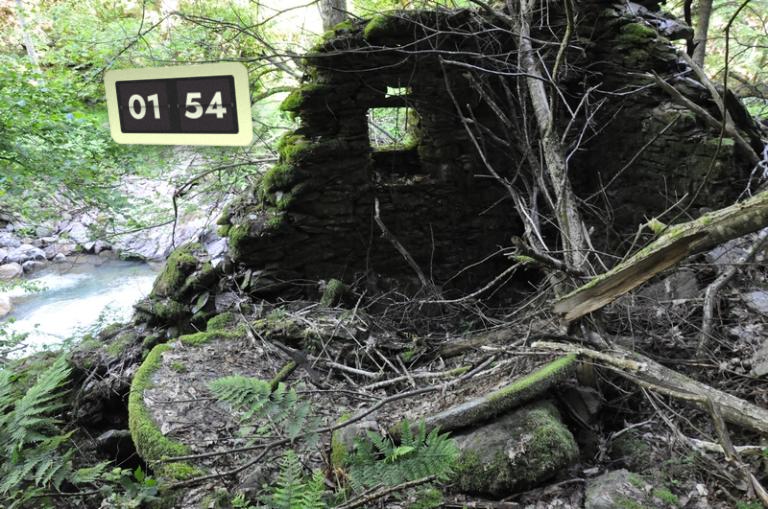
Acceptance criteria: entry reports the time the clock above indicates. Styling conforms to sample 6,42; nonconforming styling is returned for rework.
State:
1,54
